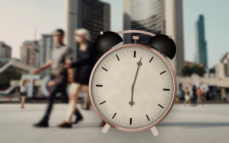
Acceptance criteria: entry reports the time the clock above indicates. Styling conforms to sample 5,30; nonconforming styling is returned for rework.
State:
6,02
